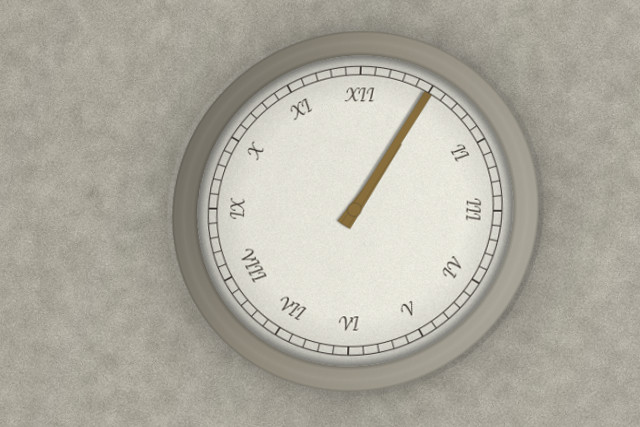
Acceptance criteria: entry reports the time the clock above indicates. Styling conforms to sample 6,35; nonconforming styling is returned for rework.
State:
1,05
